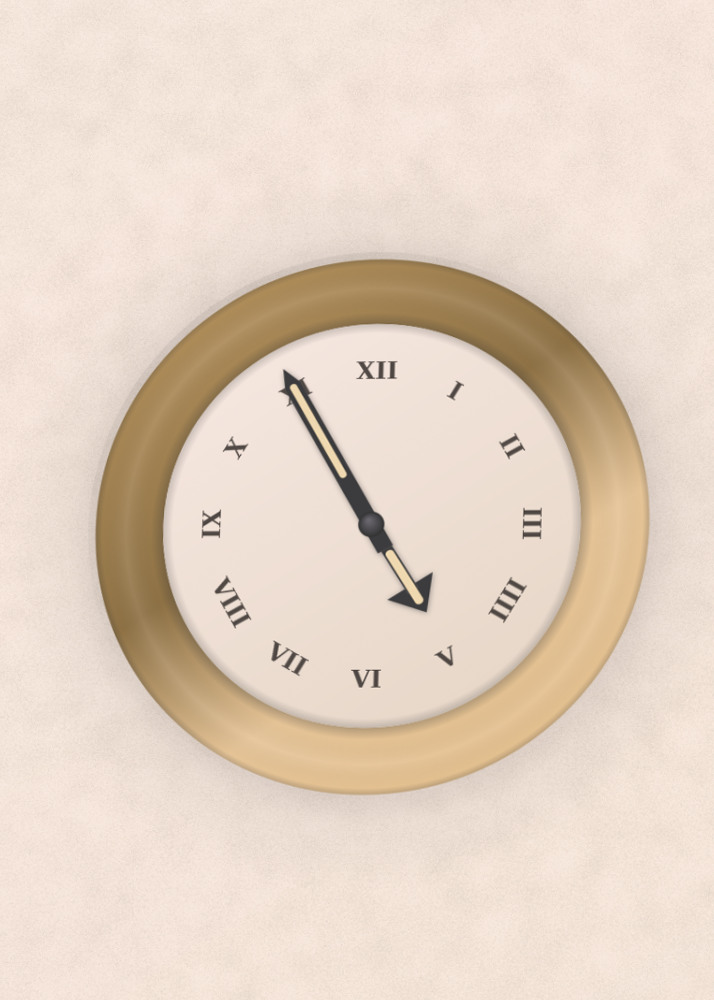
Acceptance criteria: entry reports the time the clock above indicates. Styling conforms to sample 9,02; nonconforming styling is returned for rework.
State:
4,55
